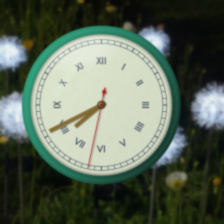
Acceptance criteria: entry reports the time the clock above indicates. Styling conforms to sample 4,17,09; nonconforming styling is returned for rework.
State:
7,40,32
